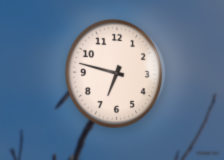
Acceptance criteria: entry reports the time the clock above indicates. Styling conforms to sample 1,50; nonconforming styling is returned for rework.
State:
6,47
